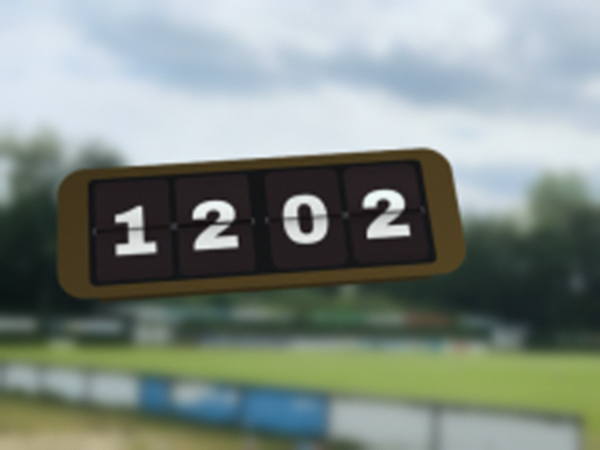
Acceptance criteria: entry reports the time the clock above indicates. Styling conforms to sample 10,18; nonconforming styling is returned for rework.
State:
12,02
